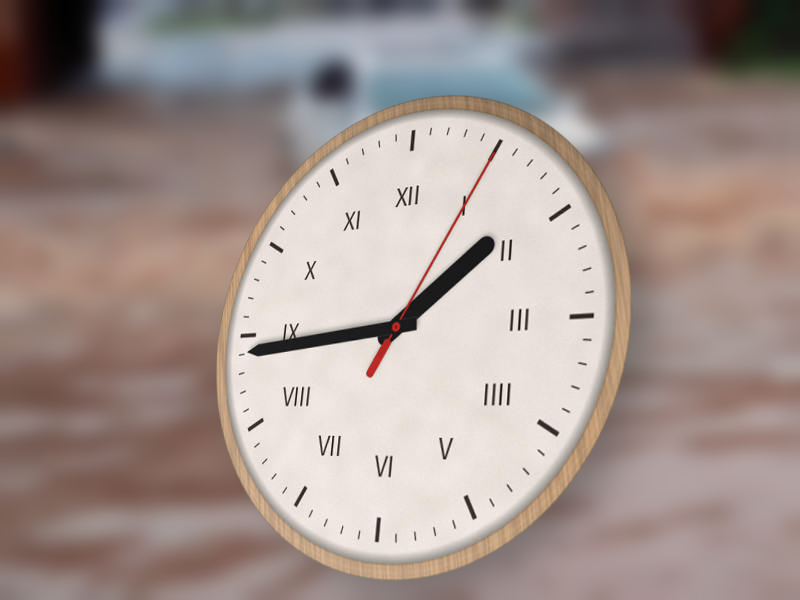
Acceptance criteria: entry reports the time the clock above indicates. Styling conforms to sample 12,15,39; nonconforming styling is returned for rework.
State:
1,44,05
